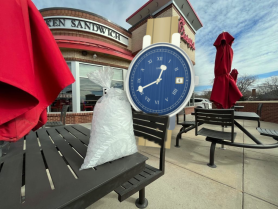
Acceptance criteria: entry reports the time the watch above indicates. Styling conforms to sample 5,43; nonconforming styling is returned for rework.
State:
12,41
